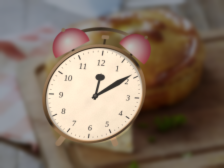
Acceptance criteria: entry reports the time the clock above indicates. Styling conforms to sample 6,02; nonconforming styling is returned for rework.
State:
12,09
